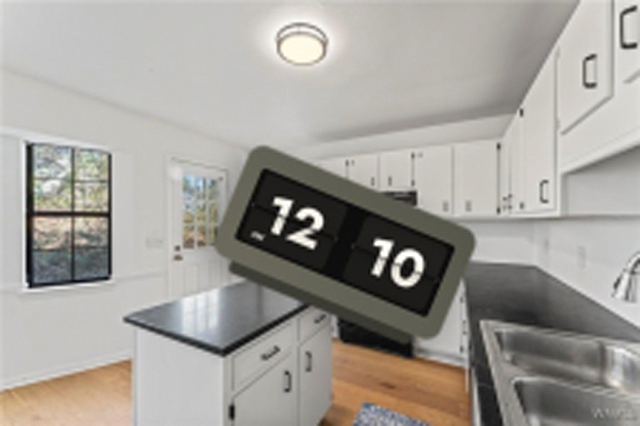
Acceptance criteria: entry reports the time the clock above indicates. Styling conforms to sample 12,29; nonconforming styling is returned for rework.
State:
12,10
